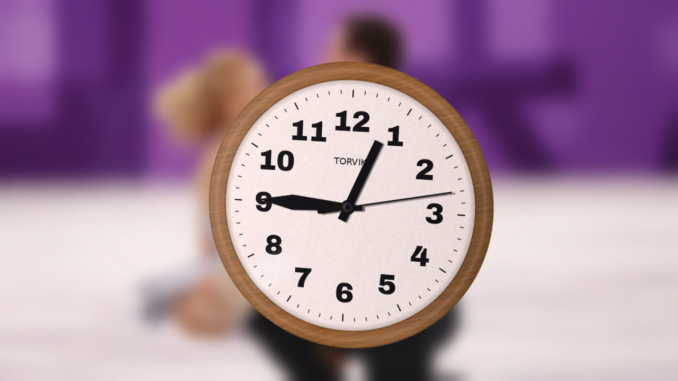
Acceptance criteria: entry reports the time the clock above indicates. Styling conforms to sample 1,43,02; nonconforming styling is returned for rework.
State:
12,45,13
